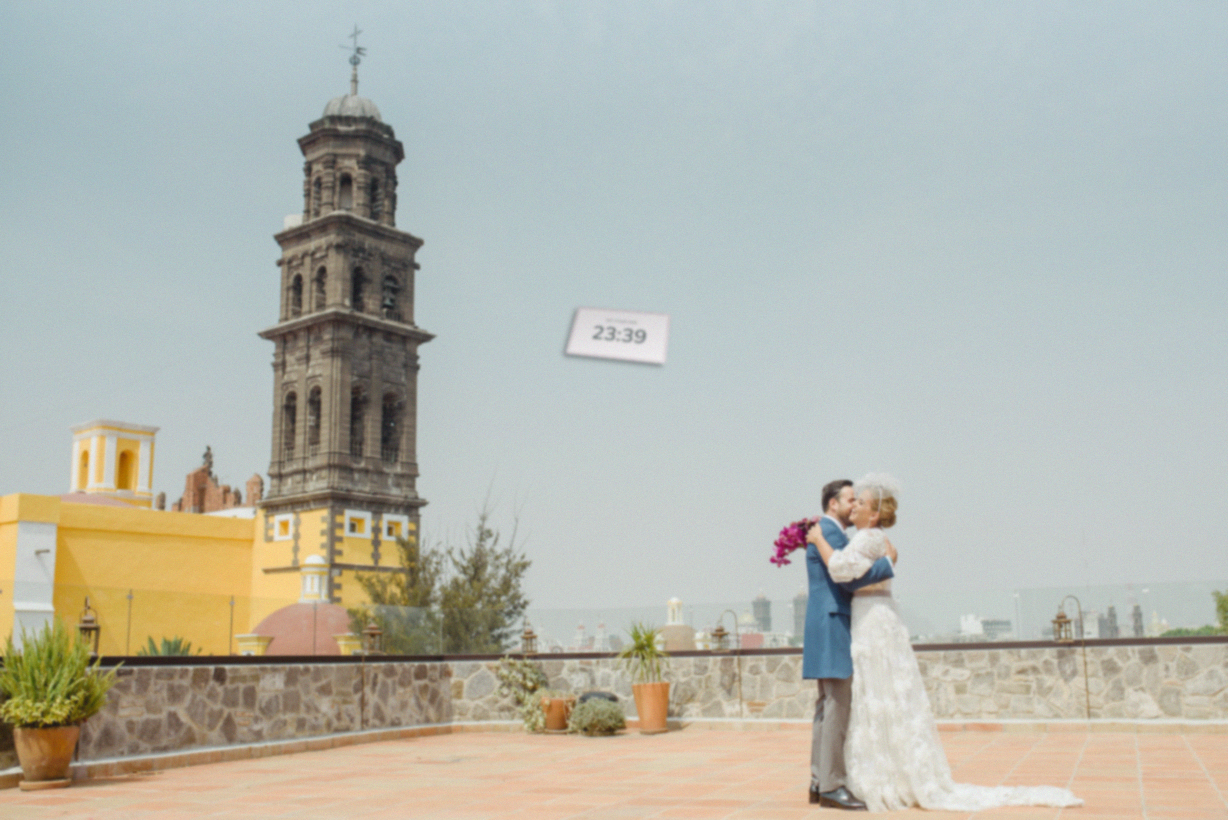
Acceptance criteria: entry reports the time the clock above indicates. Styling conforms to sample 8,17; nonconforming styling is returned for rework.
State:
23,39
